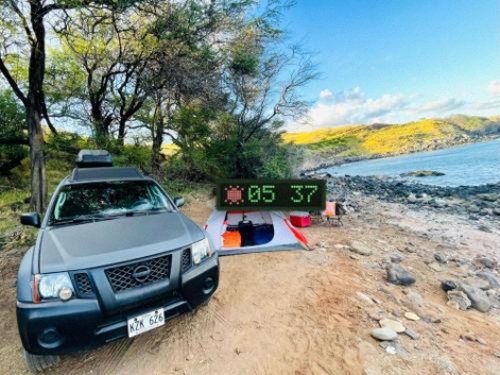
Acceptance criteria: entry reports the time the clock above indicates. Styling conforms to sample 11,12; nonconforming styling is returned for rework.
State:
5,37
